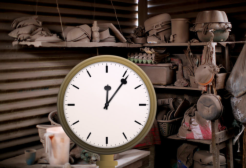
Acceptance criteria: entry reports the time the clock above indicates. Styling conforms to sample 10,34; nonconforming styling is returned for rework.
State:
12,06
